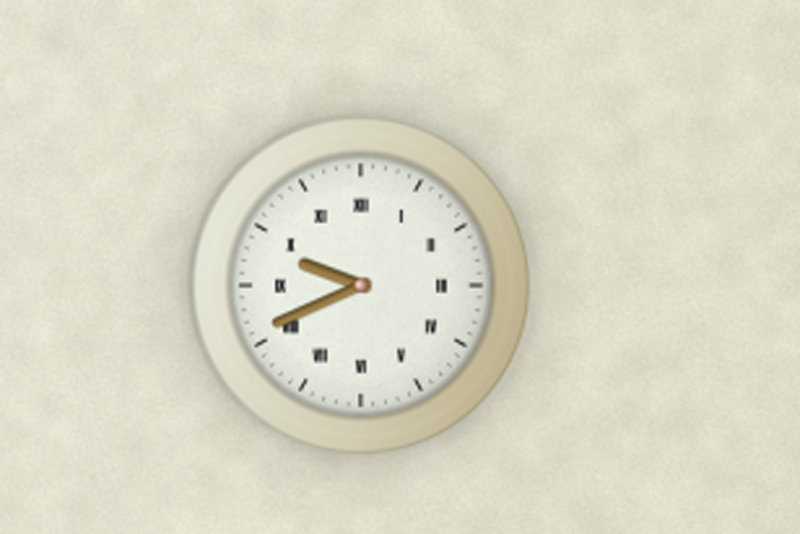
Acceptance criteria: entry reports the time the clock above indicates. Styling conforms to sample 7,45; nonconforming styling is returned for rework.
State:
9,41
